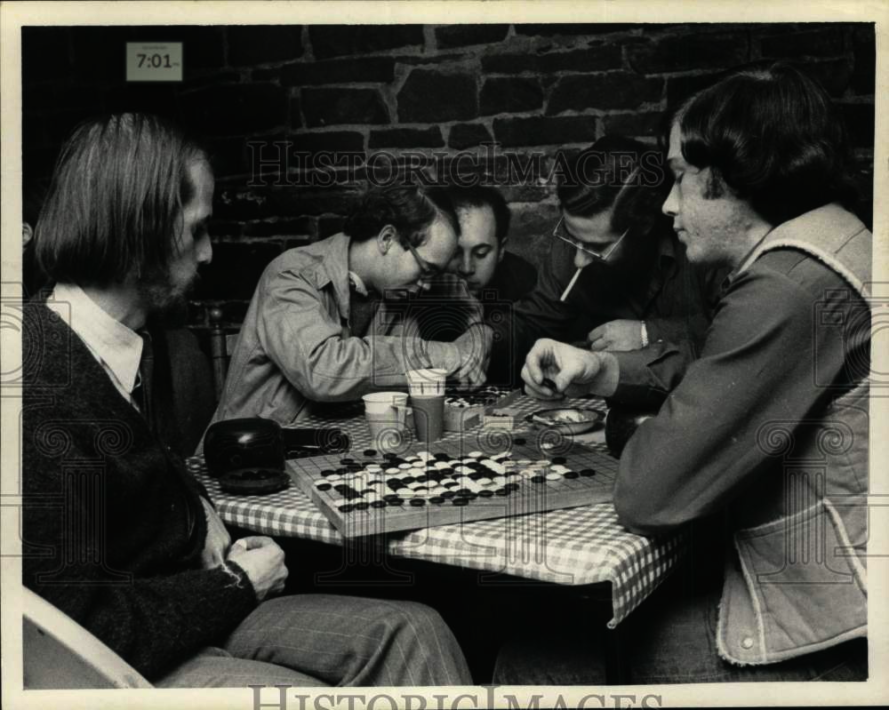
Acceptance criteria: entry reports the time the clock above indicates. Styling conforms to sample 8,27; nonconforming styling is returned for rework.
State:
7,01
